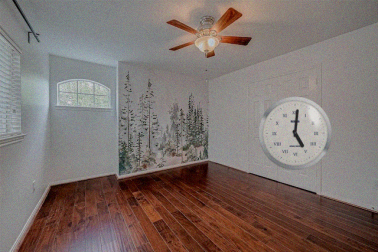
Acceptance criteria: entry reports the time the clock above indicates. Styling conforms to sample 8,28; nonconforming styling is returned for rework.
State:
5,01
